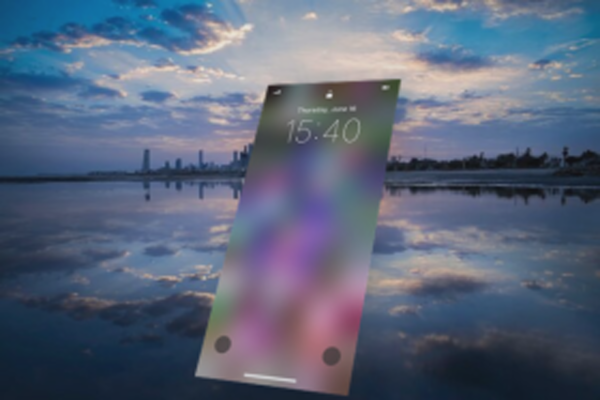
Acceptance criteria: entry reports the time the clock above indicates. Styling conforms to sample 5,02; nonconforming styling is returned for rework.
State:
15,40
